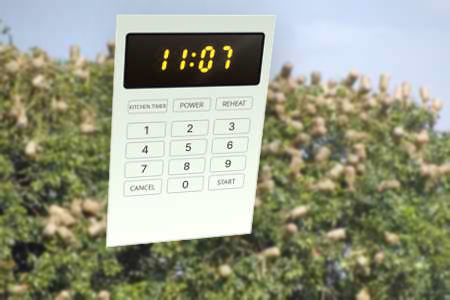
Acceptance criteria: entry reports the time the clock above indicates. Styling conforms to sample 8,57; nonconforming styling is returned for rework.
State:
11,07
